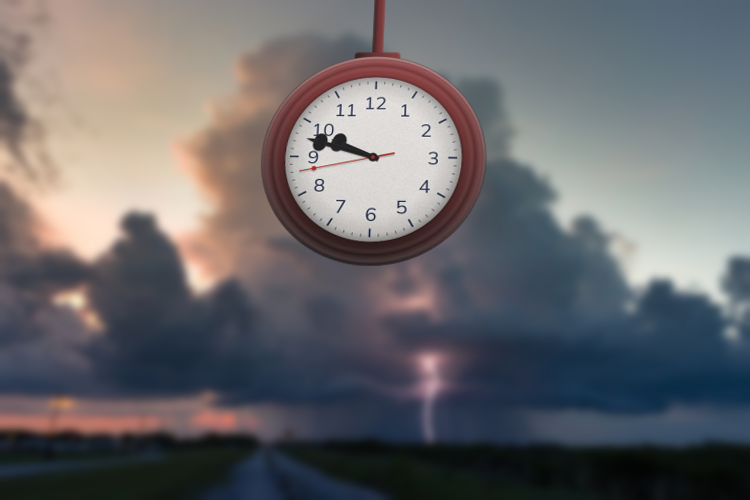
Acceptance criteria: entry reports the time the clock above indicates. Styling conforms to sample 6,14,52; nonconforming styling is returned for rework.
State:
9,47,43
